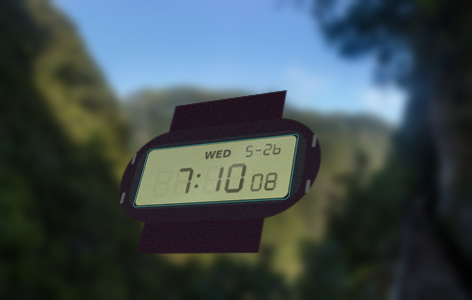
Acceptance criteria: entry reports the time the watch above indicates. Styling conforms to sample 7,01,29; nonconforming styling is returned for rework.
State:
7,10,08
